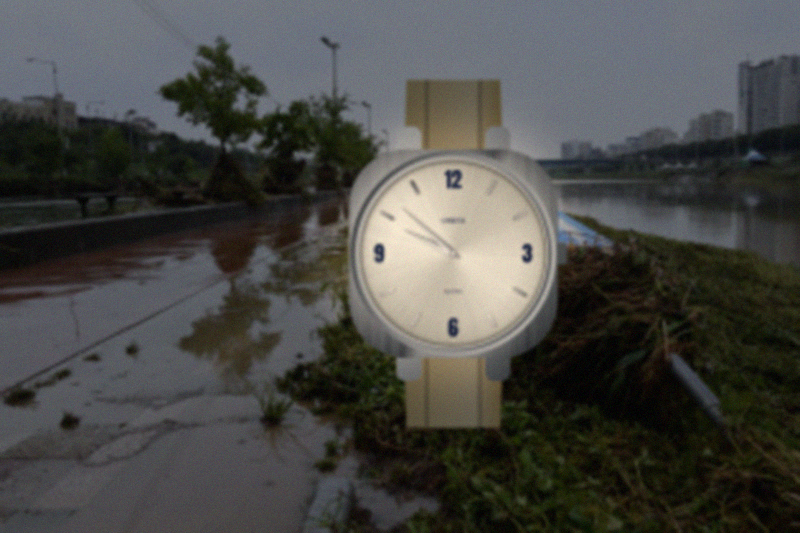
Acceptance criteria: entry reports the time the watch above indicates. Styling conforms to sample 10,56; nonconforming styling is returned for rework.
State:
9,52
